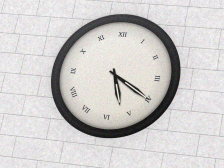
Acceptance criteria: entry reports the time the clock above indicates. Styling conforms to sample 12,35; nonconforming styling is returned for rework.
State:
5,20
